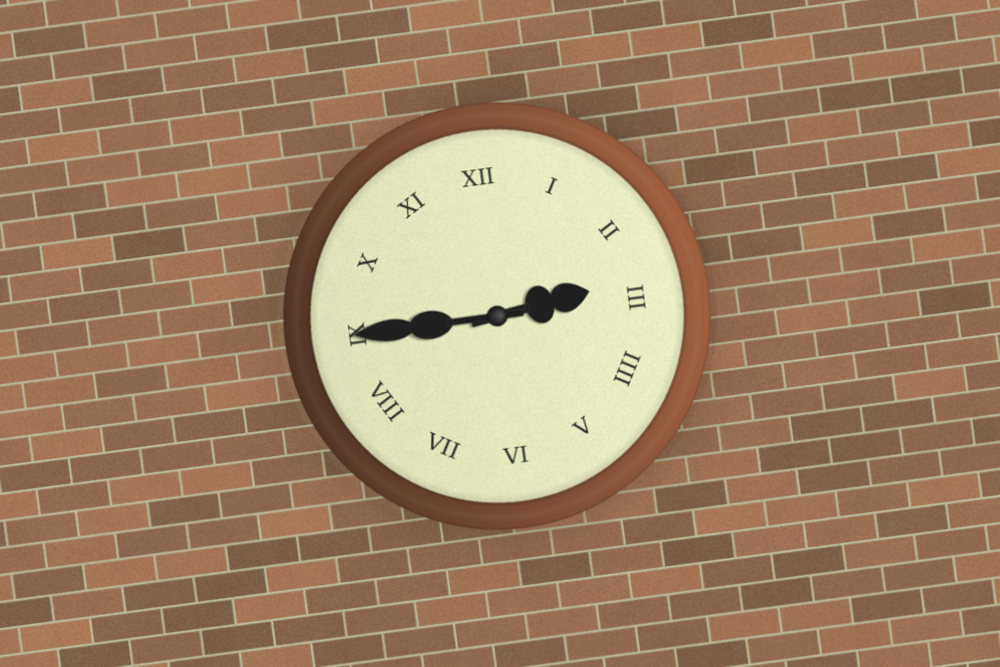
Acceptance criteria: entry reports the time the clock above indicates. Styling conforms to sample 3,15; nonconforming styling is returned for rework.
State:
2,45
